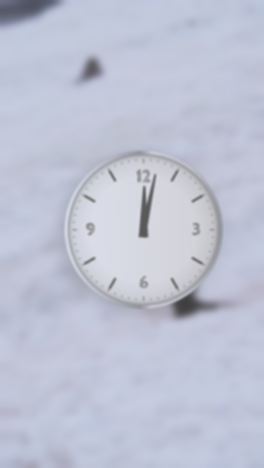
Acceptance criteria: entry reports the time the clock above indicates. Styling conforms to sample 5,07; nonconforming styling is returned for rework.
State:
12,02
